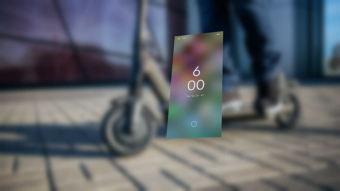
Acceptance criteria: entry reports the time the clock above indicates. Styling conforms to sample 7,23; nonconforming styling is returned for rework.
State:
6,00
